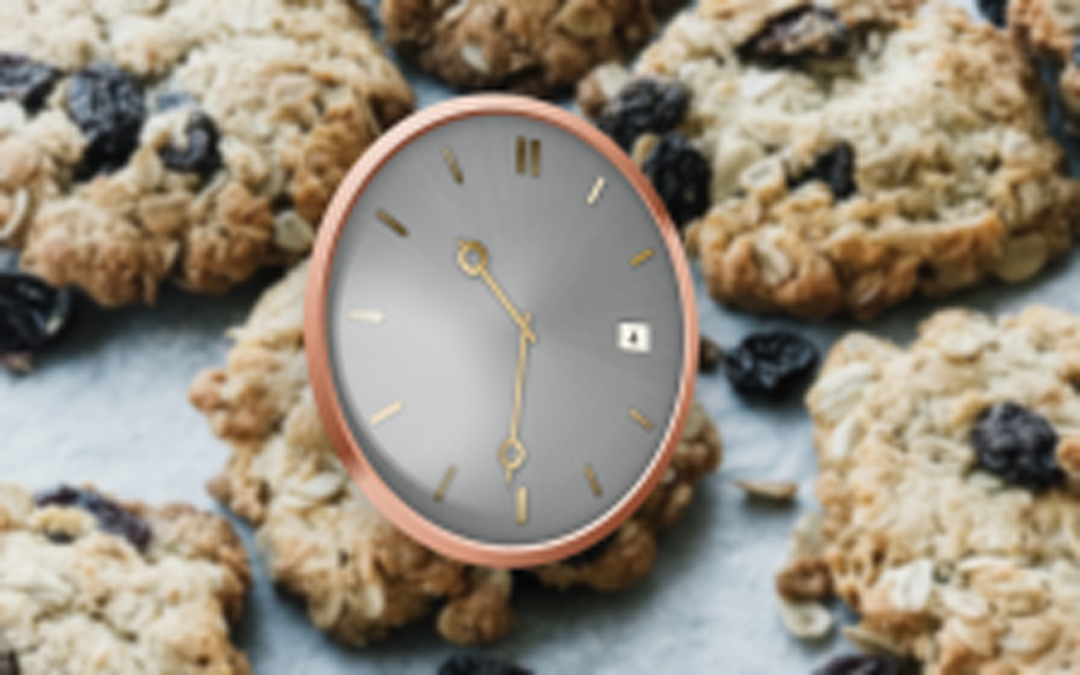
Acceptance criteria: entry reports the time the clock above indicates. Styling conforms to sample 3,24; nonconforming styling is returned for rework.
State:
10,31
